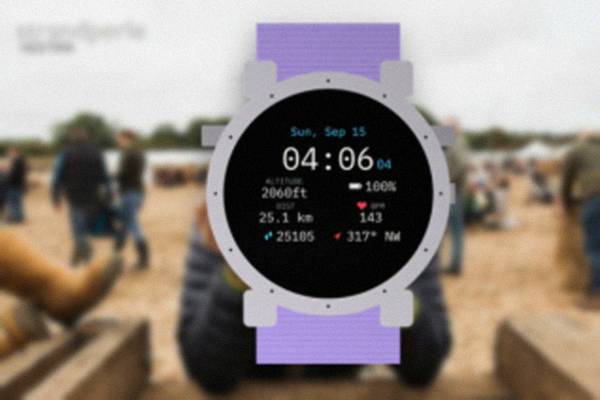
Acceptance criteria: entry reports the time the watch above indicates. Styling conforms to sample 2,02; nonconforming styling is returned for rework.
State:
4,06
